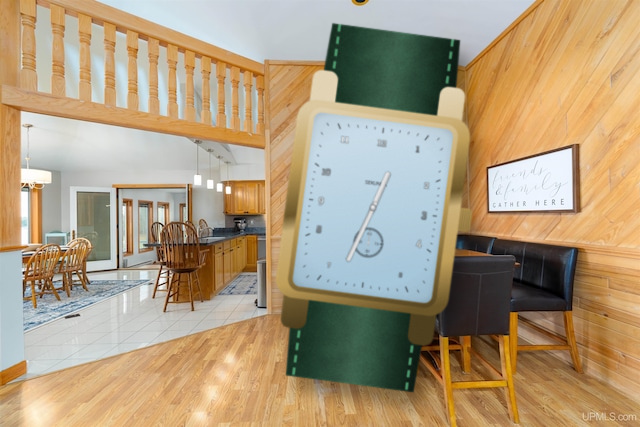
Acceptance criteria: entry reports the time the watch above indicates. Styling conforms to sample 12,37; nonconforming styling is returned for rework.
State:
12,33
